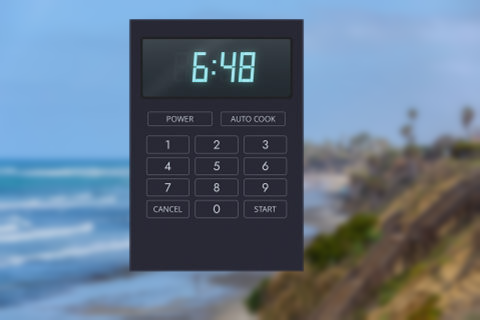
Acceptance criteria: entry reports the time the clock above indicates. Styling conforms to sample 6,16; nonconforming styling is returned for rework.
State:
6,48
